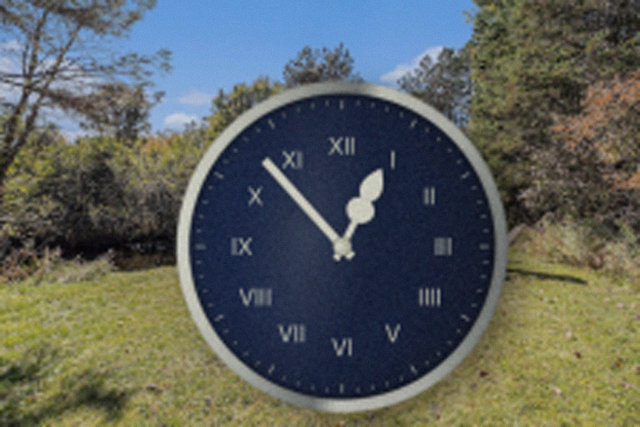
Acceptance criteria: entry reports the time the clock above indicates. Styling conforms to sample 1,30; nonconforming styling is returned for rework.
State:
12,53
